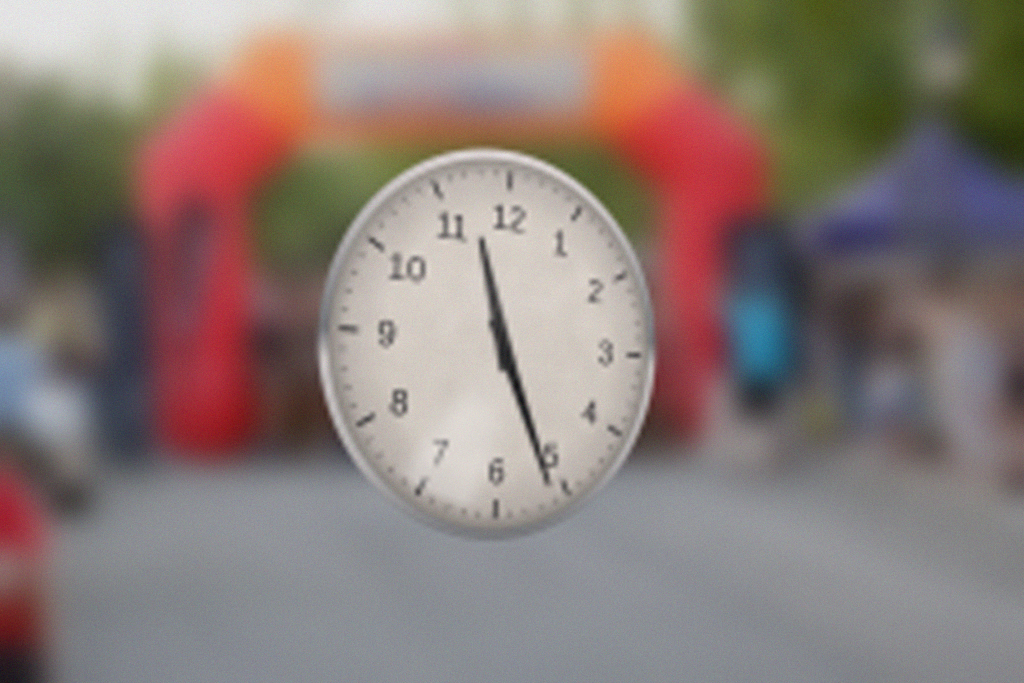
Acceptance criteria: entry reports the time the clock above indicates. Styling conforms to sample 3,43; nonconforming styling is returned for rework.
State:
11,26
